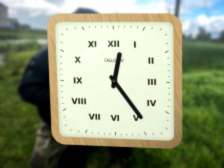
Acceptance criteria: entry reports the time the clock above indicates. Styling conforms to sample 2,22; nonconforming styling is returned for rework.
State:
12,24
